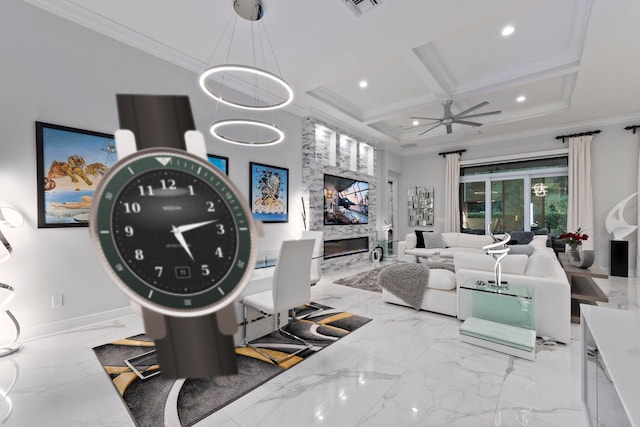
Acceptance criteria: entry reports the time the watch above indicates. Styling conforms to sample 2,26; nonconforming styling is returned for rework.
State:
5,13
